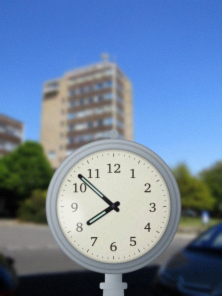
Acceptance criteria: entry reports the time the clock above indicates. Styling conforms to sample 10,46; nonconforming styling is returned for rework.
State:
7,52
